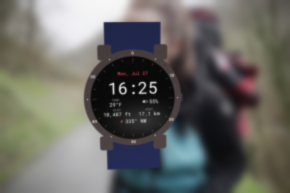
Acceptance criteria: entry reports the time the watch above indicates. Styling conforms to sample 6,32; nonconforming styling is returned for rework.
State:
16,25
